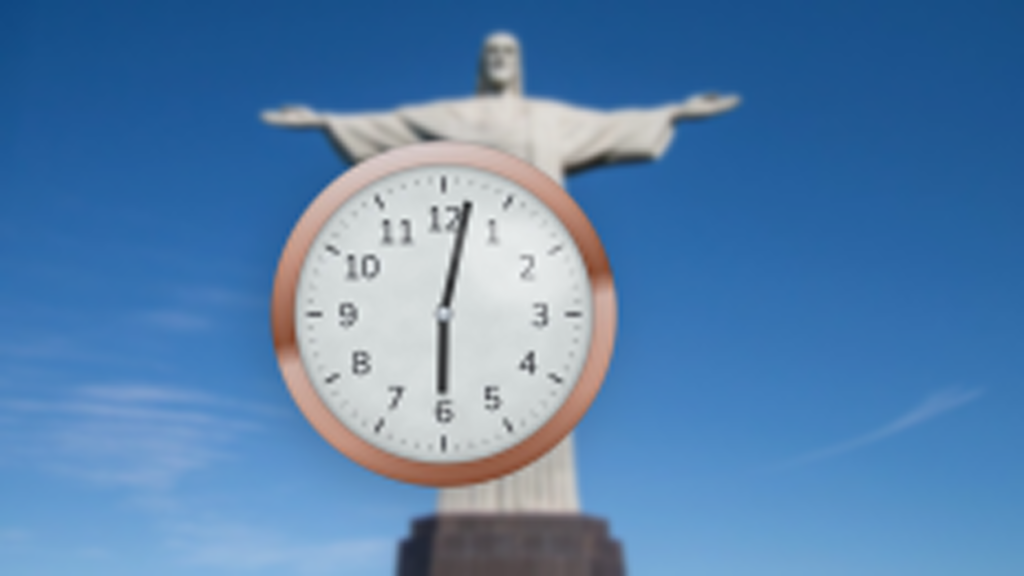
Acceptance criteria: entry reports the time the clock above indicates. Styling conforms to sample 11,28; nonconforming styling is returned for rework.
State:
6,02
